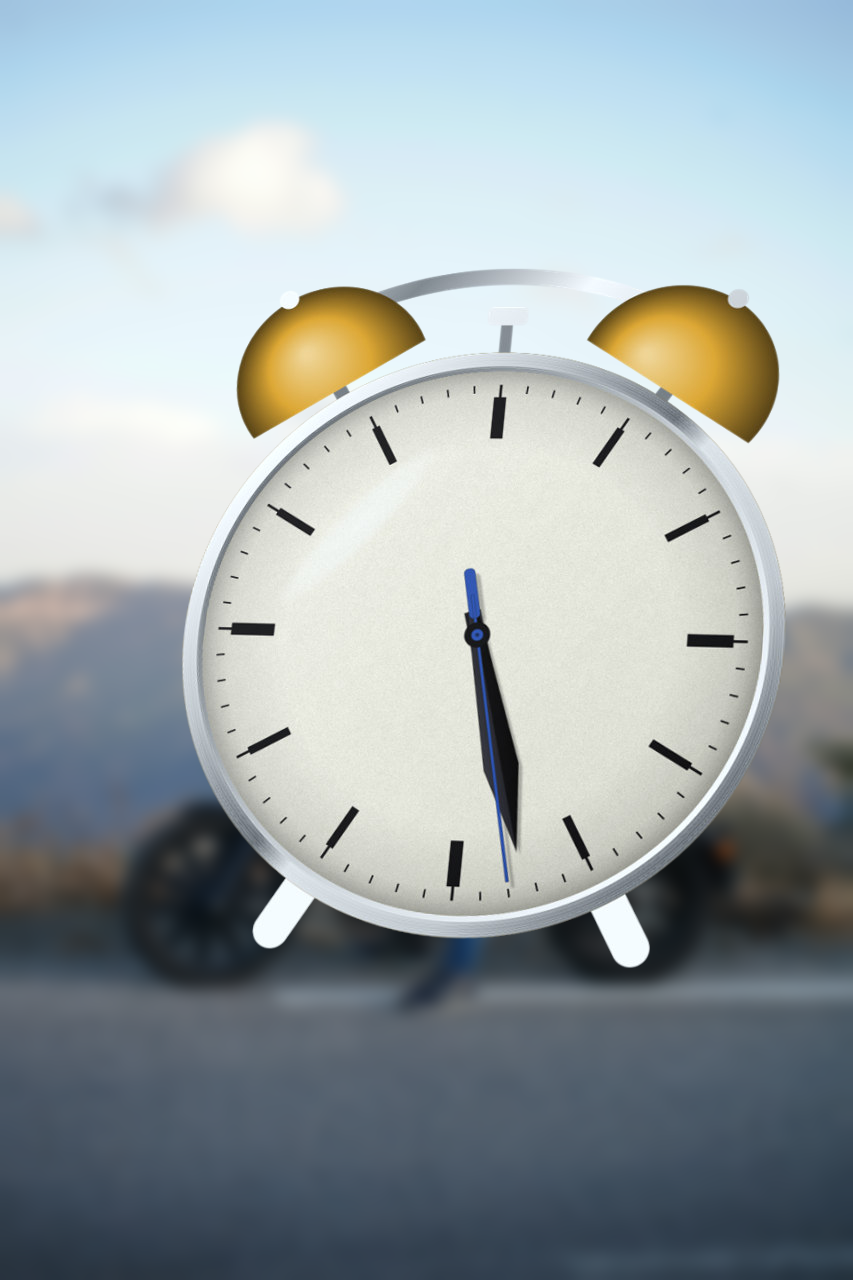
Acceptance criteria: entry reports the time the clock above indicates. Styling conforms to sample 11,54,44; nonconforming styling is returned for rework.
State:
5,27,28
